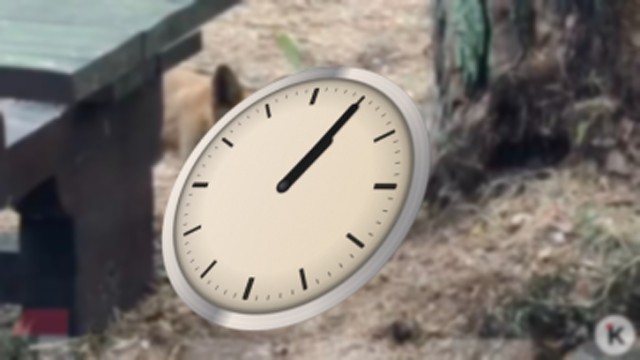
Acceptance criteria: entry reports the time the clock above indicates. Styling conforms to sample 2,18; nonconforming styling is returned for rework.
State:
1,05
